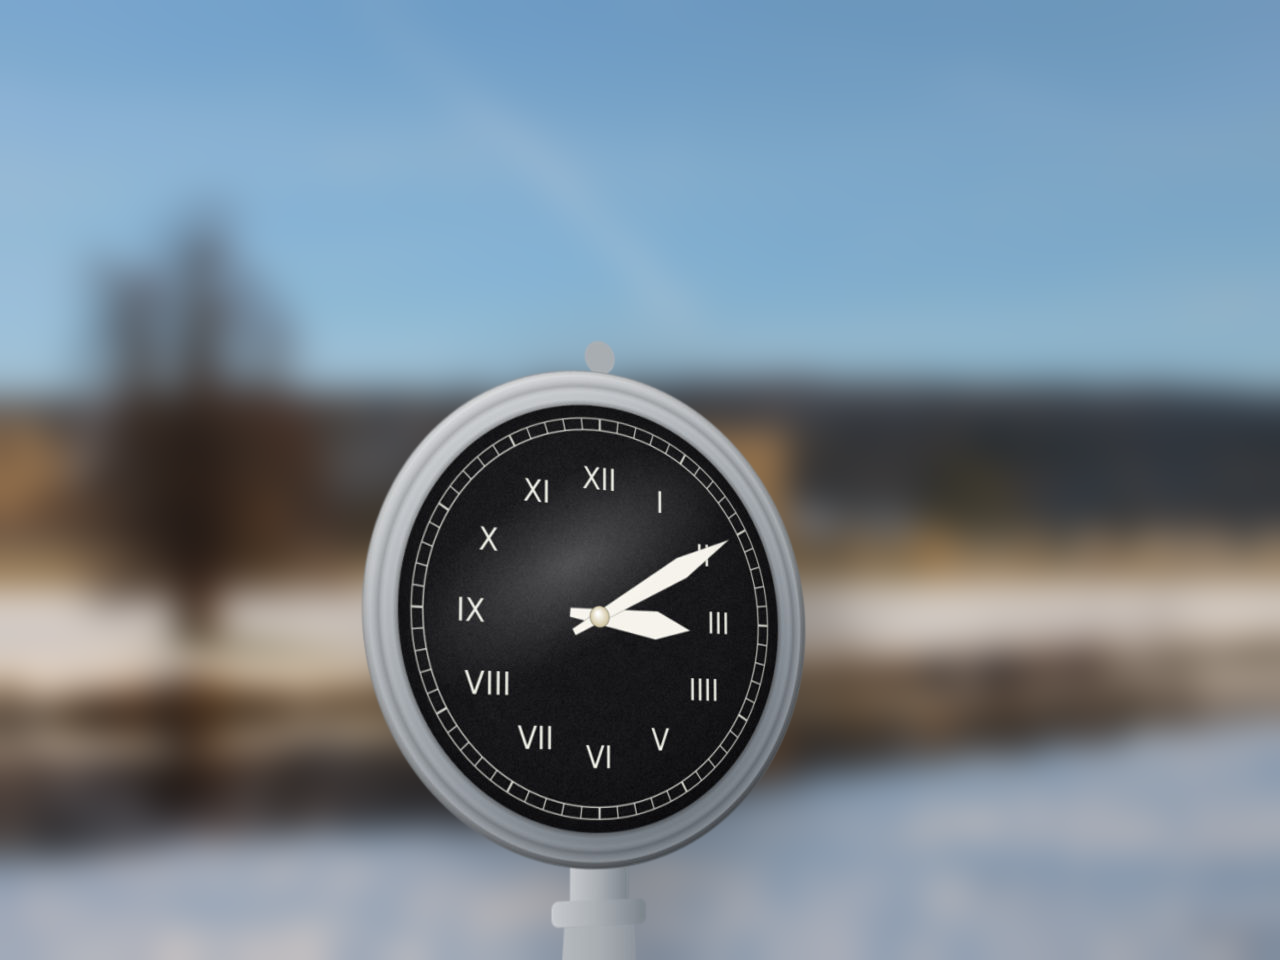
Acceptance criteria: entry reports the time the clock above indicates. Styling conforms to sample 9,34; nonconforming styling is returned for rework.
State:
3,10
